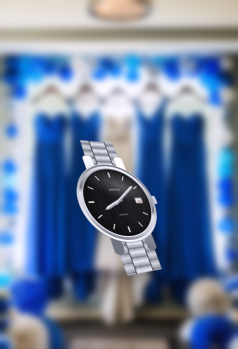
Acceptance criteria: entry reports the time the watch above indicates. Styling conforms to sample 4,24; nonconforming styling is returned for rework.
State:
8,09
